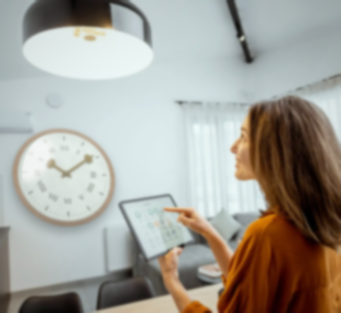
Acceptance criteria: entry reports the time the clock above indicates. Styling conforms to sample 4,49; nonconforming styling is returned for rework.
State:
10,09
